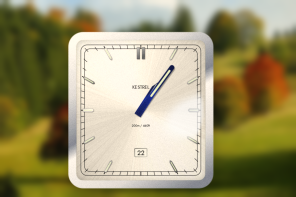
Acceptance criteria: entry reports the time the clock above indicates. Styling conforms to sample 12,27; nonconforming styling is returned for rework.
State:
1,06
